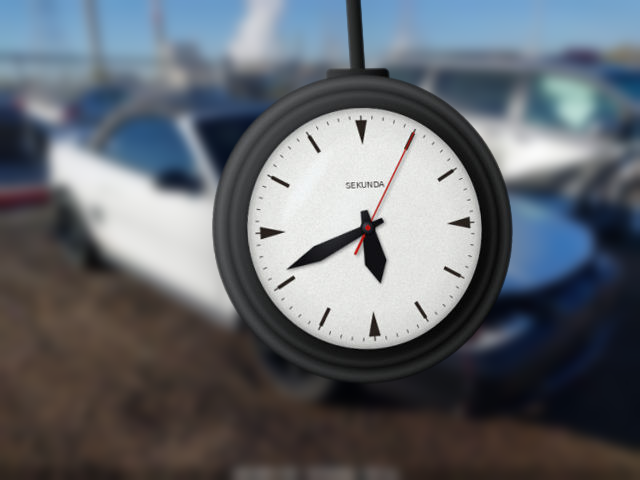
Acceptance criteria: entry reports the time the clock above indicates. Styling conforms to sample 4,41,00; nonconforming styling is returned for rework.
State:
5,41,05
